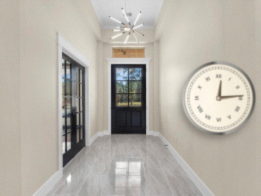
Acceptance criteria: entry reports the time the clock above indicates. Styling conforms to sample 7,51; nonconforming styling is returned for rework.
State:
12,14
